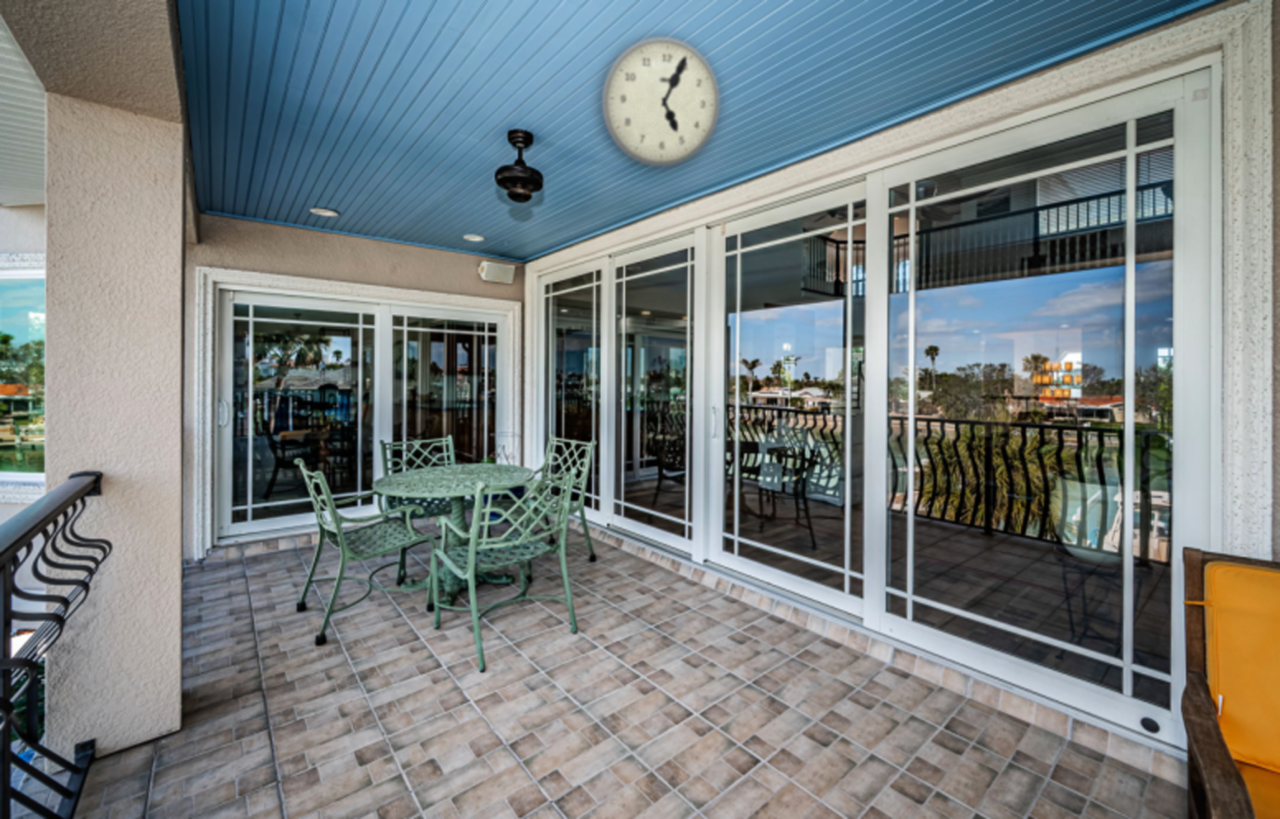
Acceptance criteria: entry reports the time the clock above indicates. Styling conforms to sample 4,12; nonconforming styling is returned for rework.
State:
5,04
